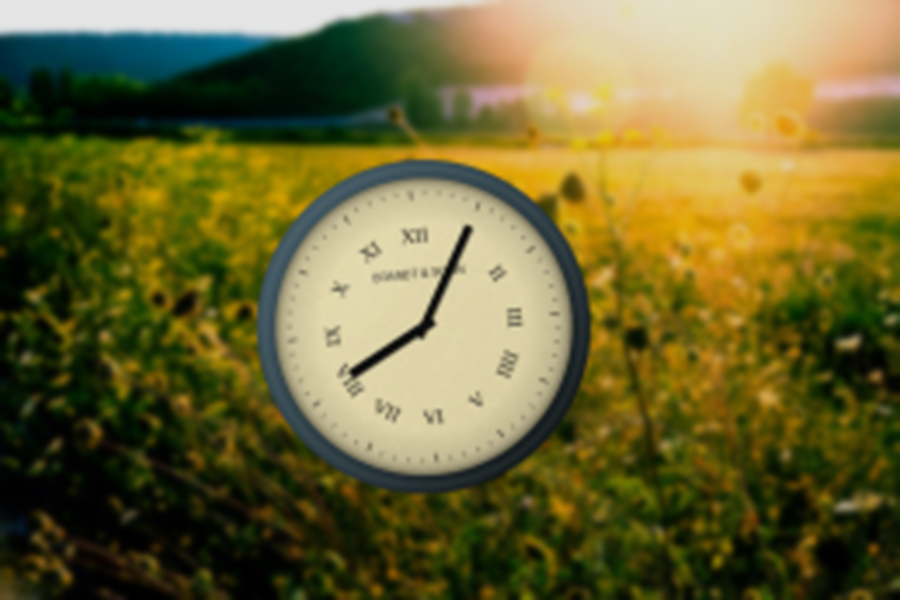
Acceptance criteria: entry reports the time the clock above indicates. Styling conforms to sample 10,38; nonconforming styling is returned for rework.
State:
8,05
